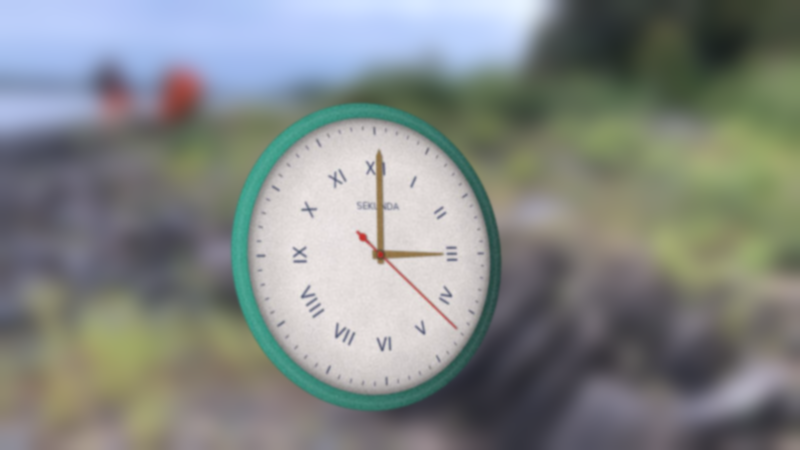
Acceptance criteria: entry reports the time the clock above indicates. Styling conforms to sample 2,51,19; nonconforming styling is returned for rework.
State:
3,00,22
